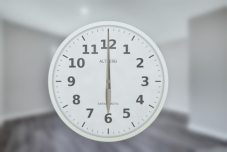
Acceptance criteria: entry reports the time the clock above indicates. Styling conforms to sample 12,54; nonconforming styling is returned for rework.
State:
6,00
